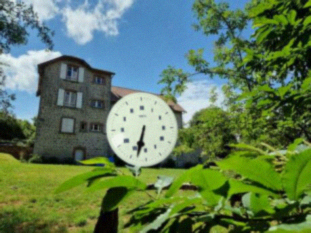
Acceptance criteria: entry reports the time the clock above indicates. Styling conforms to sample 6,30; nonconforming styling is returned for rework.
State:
6,33
